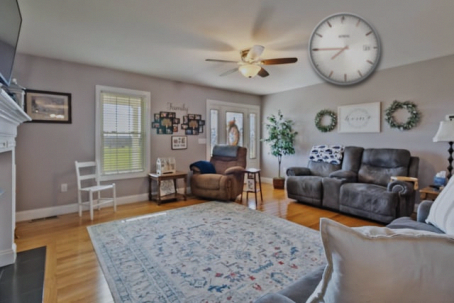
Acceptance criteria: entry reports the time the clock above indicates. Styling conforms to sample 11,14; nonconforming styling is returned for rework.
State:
7,45
